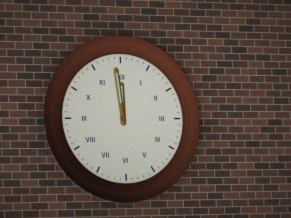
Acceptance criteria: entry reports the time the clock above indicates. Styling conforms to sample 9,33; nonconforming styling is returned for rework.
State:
11,59
